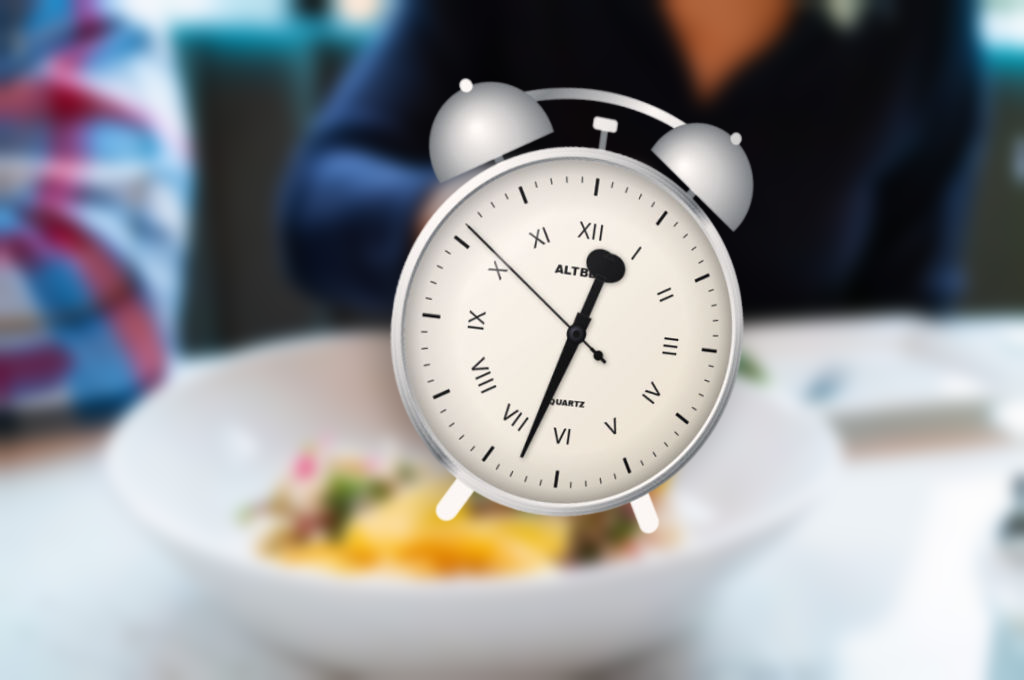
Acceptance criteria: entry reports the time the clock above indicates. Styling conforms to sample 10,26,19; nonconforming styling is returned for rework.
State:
12,32,51
